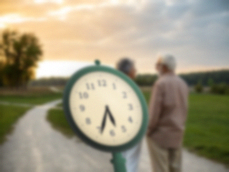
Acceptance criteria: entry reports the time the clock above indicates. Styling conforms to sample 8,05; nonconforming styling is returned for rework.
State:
5,34
